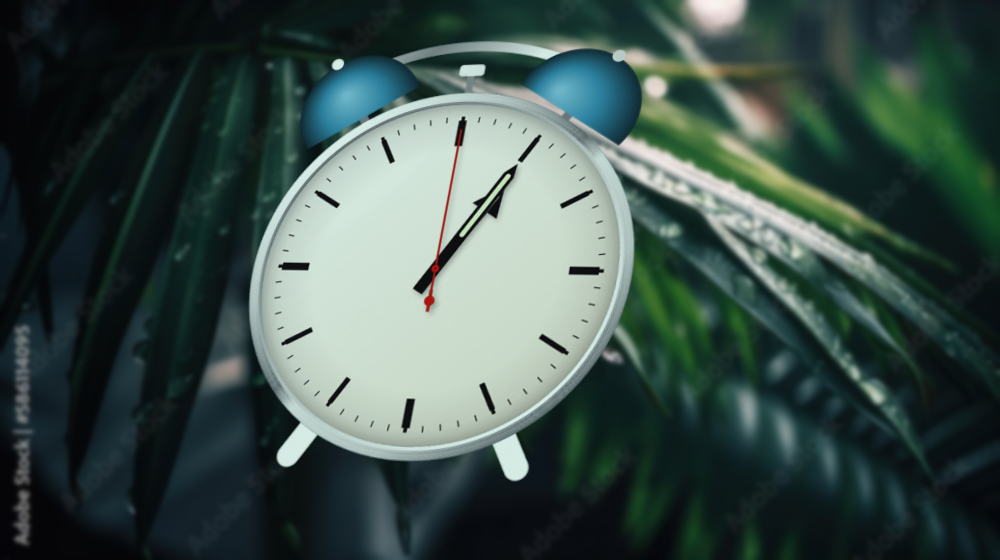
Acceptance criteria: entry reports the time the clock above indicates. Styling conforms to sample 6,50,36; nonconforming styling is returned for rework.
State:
1,05,00
